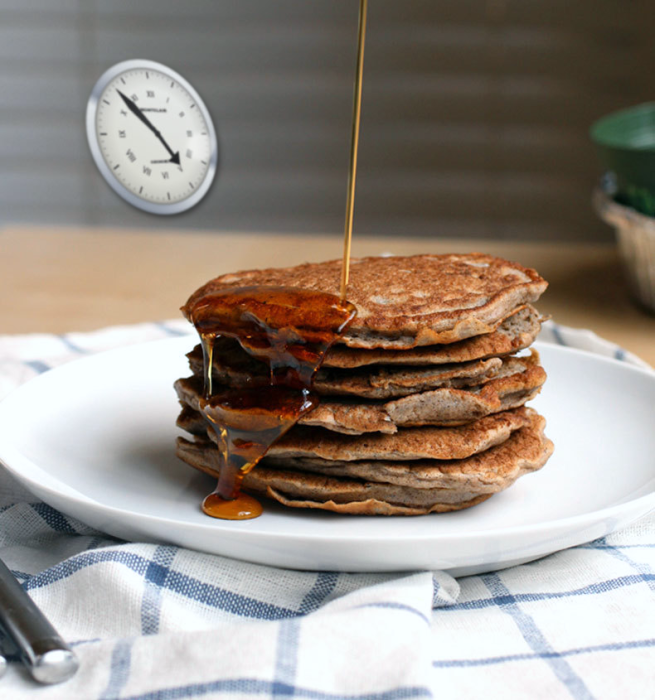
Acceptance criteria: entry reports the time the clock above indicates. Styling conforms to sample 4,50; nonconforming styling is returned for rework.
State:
4,53
